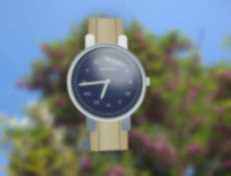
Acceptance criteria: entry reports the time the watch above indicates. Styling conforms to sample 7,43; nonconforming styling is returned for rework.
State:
6,44
